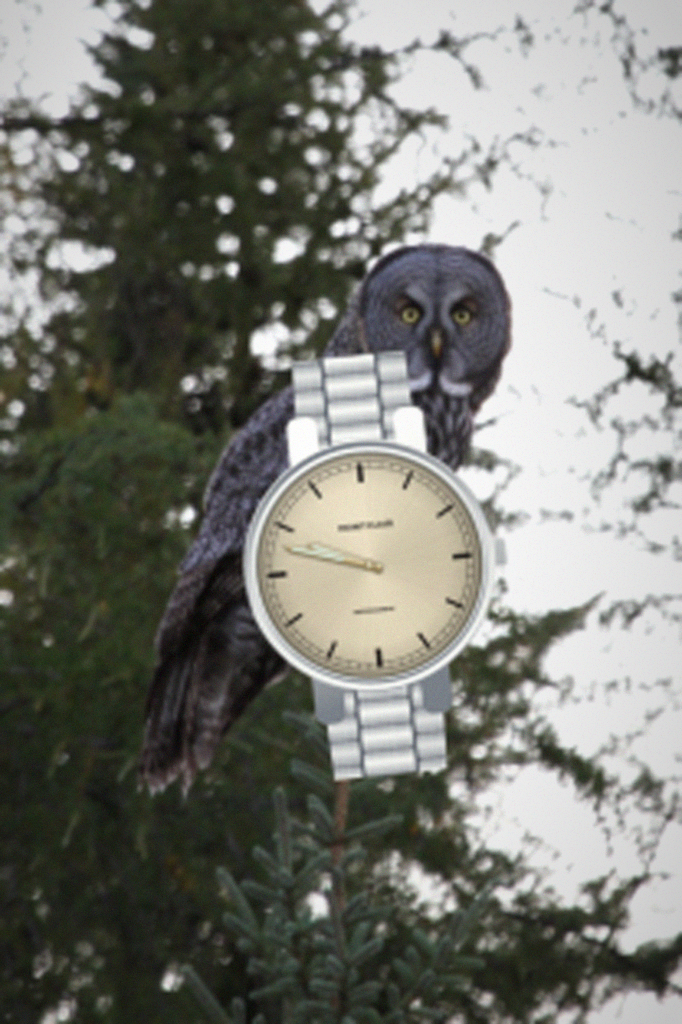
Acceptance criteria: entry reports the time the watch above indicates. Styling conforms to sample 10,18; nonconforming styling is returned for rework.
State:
9,48
